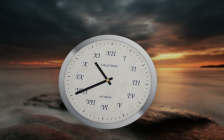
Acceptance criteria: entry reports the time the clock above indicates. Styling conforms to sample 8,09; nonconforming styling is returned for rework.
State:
10,40
